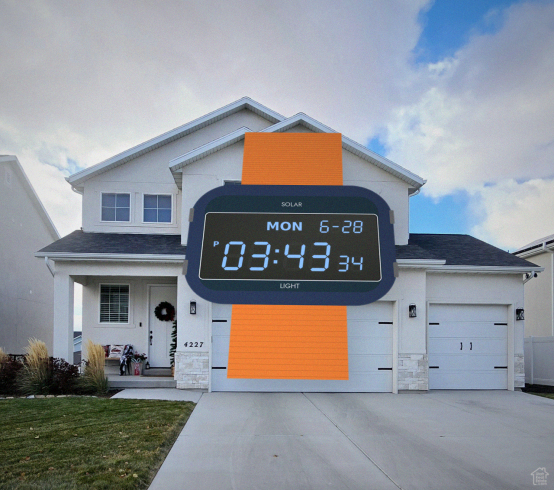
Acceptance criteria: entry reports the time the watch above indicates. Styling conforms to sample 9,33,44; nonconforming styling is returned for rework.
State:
3,43,34
